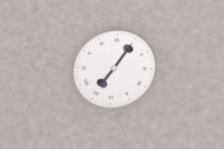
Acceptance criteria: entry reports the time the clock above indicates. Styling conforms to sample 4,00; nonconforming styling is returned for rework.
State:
7,05
